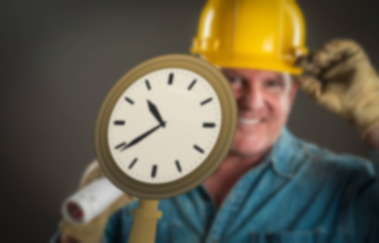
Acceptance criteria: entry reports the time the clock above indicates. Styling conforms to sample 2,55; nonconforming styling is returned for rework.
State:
10,39
